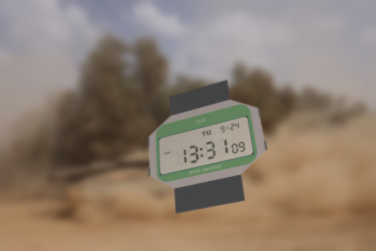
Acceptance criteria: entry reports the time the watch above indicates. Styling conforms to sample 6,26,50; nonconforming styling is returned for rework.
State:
13,31,09
